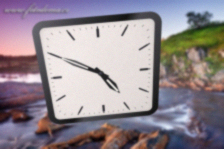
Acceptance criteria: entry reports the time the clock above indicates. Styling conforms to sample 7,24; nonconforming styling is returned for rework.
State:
4,50
